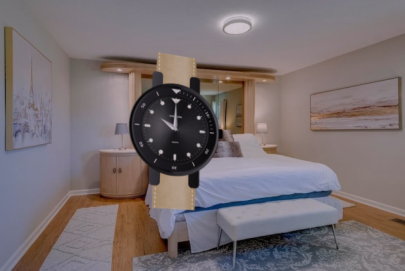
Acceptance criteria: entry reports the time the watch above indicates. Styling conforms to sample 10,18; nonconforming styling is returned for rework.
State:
10,00
